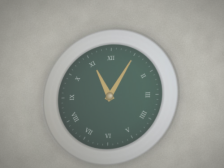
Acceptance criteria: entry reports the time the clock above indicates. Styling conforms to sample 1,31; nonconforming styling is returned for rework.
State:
11,05
